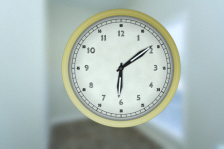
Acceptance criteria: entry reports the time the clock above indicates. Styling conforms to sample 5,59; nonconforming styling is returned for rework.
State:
6,09
